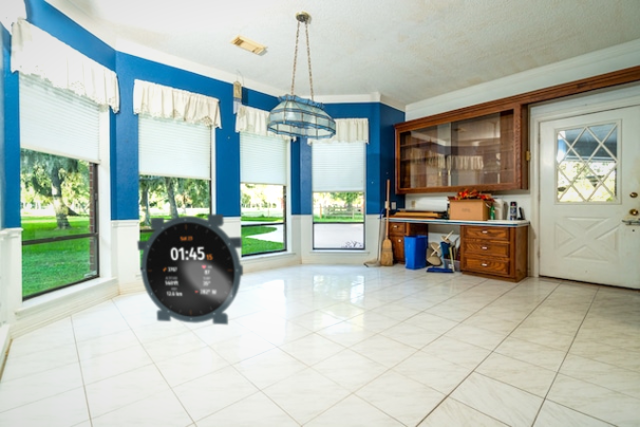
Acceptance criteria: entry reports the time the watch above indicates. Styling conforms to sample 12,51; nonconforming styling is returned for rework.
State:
1,45
